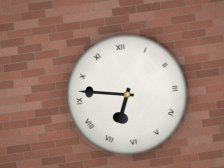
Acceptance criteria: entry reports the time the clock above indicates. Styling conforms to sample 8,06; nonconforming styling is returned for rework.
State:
6,47
